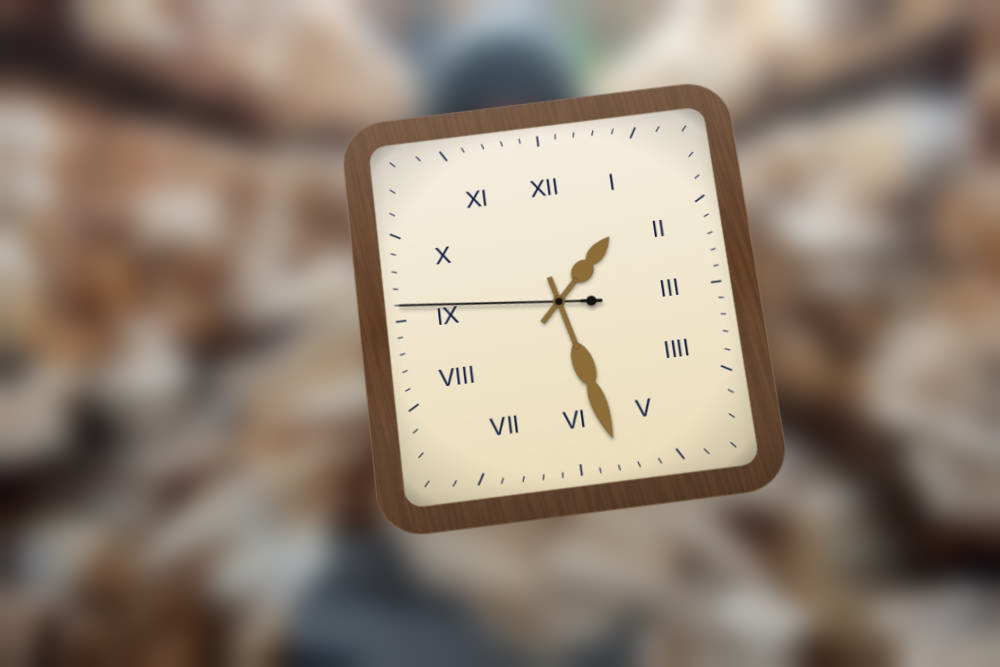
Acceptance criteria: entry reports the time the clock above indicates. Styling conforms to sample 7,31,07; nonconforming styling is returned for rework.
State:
1,27,46
